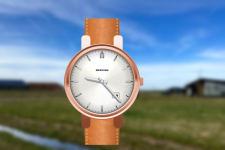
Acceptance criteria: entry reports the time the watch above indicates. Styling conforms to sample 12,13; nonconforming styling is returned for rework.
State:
9,23
